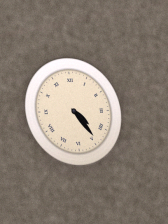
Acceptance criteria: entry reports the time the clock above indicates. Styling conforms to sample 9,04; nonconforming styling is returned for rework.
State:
4,24
